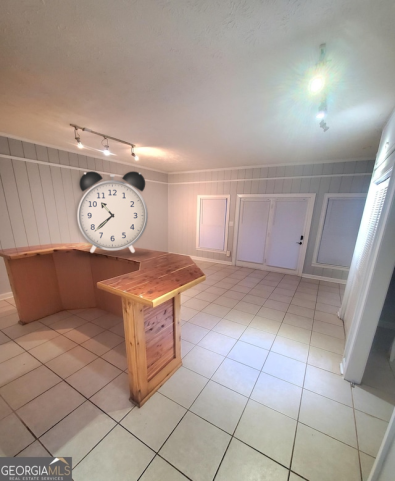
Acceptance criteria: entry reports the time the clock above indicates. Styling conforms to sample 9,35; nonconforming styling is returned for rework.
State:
10,38
